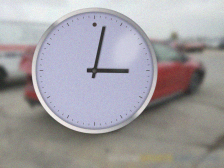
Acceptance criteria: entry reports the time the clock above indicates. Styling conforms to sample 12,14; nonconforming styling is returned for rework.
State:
3,02
